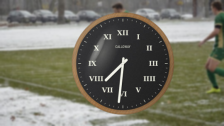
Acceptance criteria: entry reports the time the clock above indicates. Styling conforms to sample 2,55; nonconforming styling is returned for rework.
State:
7,31
